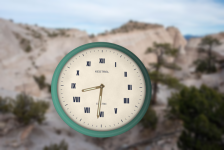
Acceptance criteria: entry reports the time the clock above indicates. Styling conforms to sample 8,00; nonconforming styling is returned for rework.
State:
8,31
